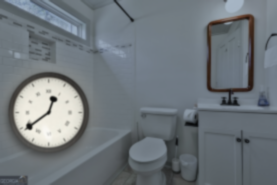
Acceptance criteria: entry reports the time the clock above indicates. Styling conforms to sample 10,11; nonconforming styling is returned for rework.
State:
12,39
